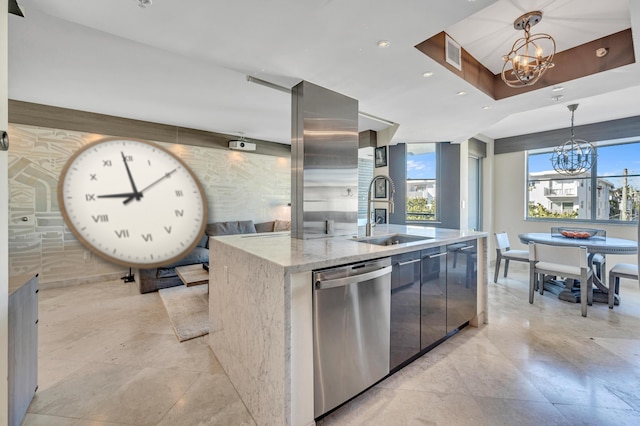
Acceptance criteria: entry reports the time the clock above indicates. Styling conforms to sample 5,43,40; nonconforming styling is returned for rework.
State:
8,59,10
